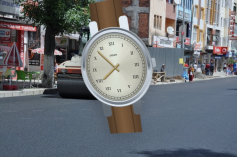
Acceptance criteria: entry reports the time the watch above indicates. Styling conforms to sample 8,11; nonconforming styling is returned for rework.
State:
7,53
